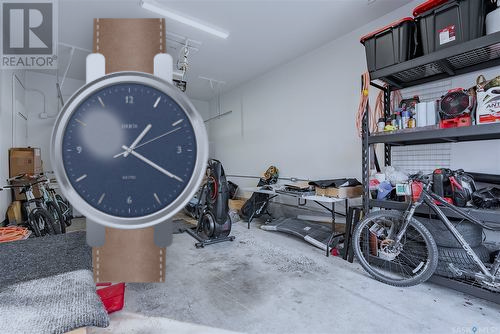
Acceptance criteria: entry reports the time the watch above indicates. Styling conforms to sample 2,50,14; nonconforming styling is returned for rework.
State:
1,20,11
